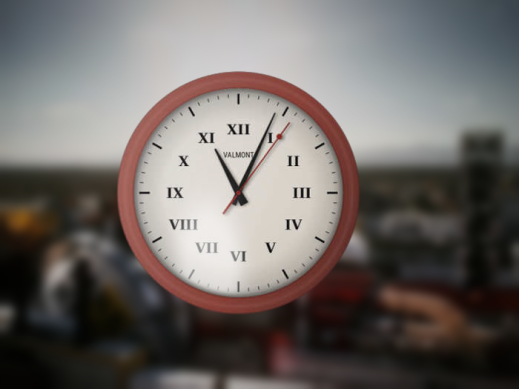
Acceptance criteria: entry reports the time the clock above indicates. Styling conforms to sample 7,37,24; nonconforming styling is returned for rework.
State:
11,04,06
